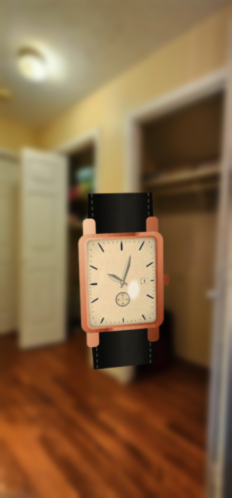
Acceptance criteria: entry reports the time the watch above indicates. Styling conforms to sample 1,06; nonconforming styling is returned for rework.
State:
10,03
